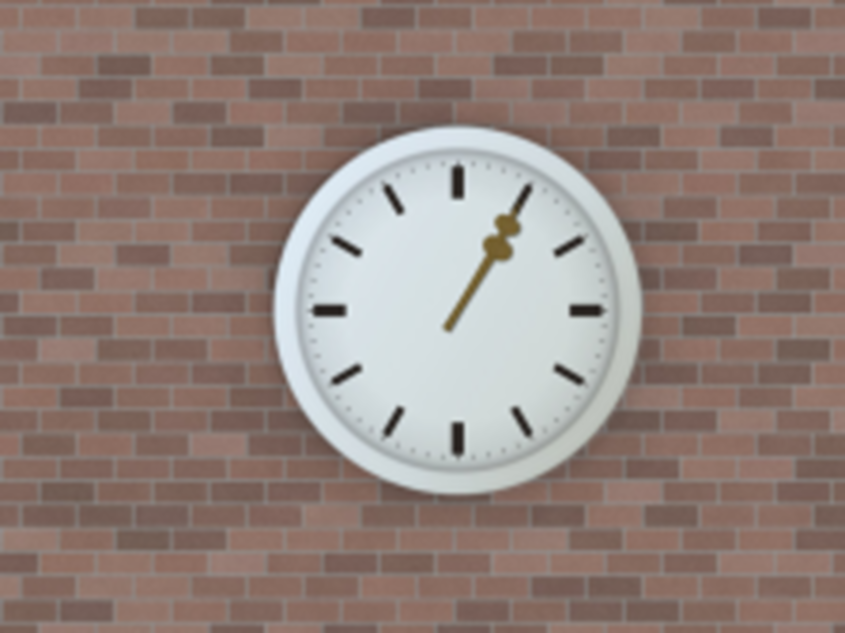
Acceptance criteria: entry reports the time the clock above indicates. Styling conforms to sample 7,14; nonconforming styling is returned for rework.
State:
1,05
